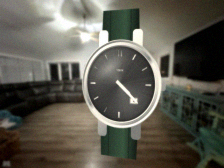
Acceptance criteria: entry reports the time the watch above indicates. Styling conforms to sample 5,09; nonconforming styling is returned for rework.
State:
4,22
